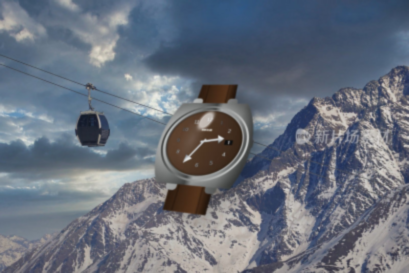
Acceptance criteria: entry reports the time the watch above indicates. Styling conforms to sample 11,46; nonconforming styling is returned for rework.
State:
2,35
